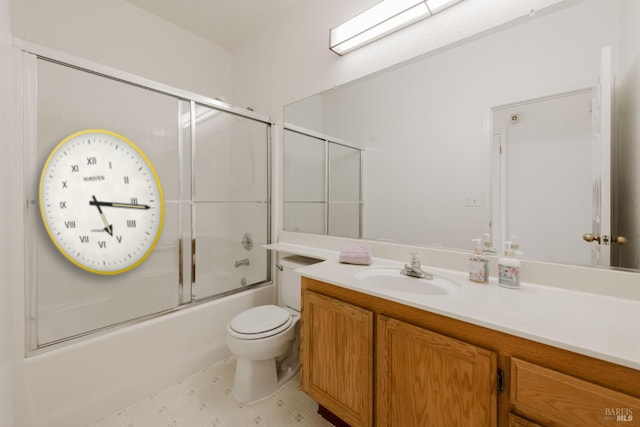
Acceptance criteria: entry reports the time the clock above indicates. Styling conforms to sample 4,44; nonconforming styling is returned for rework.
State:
5,16
